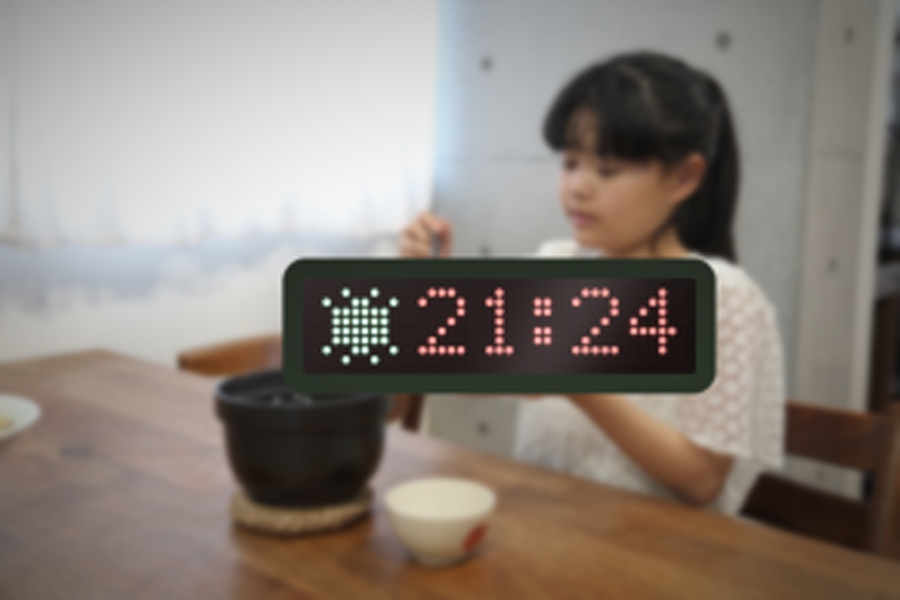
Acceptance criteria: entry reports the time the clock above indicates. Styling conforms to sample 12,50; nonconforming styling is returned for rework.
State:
21,24
